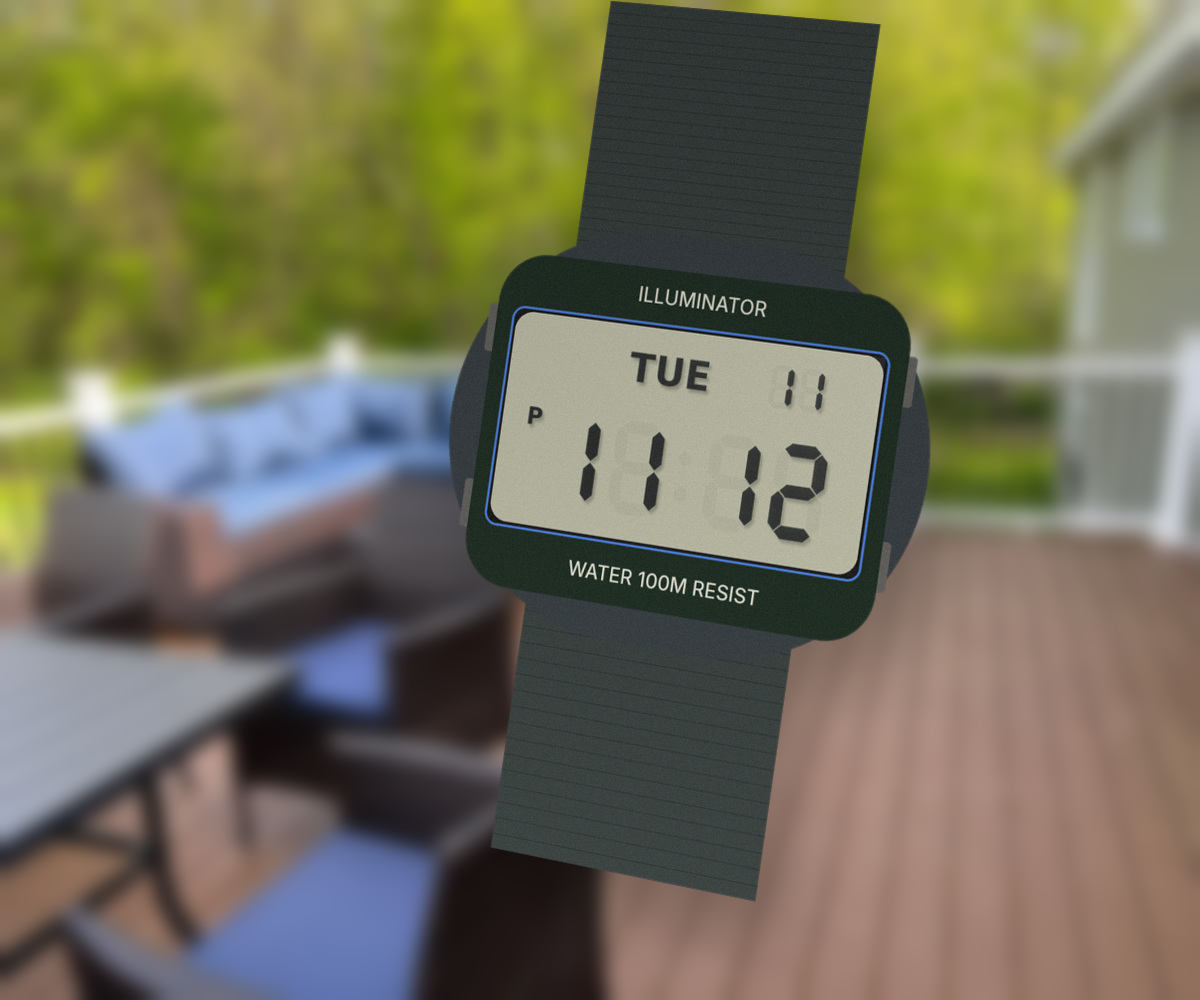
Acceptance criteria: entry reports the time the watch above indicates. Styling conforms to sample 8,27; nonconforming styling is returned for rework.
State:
11,12
